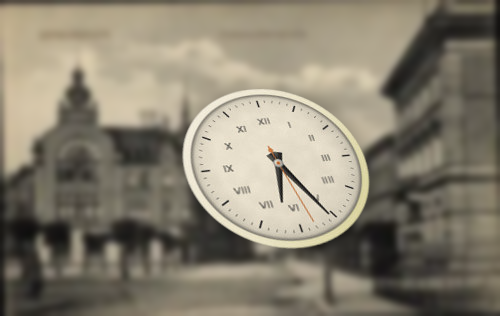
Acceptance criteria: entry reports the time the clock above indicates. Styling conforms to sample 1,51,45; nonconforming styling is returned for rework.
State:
6,25,28
